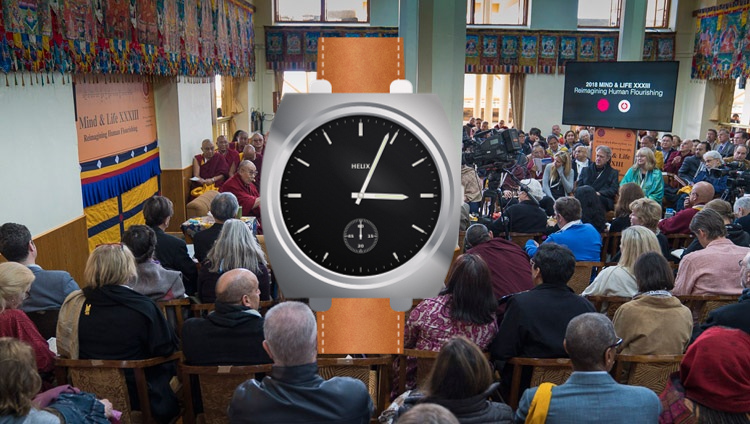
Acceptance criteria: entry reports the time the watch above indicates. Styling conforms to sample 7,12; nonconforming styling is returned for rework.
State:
3,04
